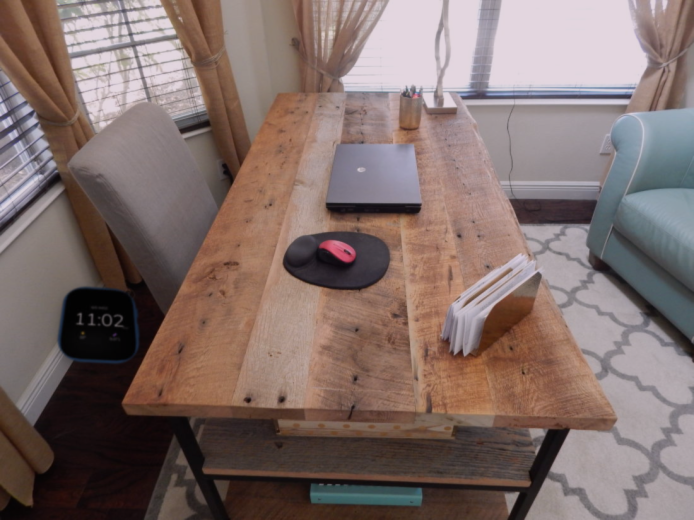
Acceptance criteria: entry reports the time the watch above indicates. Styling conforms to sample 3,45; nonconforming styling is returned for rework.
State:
11,02
